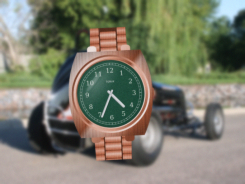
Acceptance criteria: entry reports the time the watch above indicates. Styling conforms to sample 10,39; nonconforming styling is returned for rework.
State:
4,34
